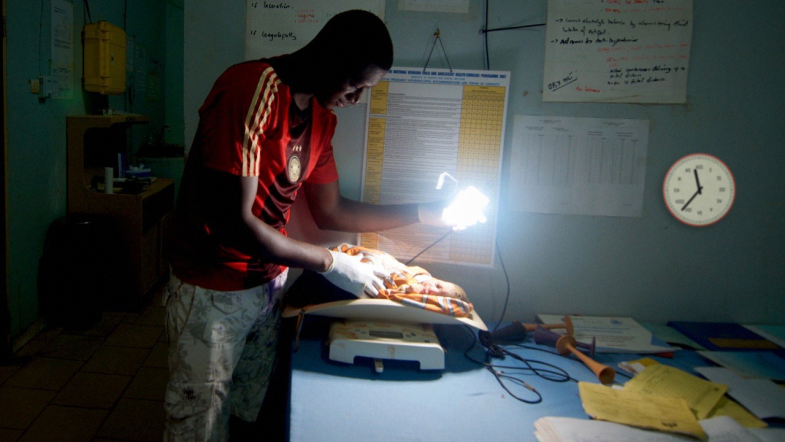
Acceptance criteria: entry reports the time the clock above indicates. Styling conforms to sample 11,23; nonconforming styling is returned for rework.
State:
11,37
